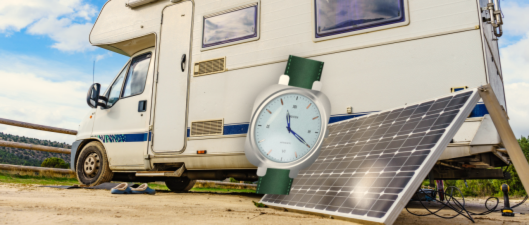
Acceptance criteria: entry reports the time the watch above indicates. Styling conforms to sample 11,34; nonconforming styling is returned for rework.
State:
11,20
